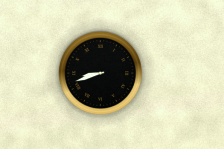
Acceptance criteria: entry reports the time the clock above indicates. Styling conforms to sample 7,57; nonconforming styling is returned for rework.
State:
8,42
